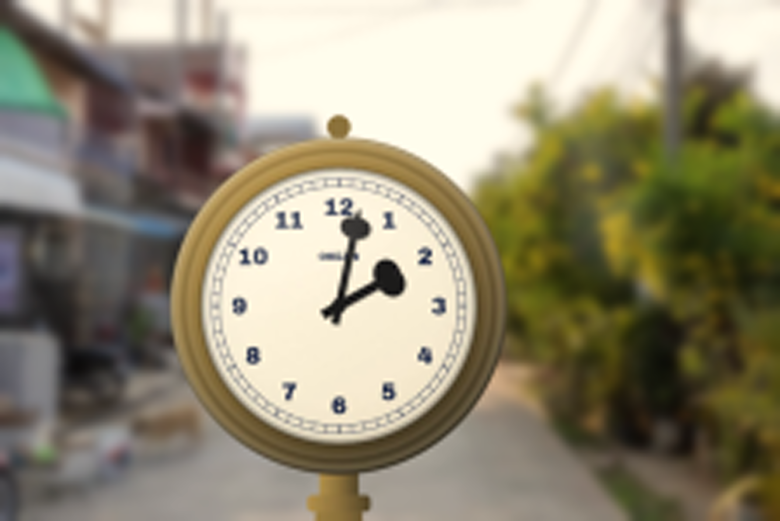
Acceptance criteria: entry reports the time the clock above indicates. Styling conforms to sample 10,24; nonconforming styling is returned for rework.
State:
2,02
